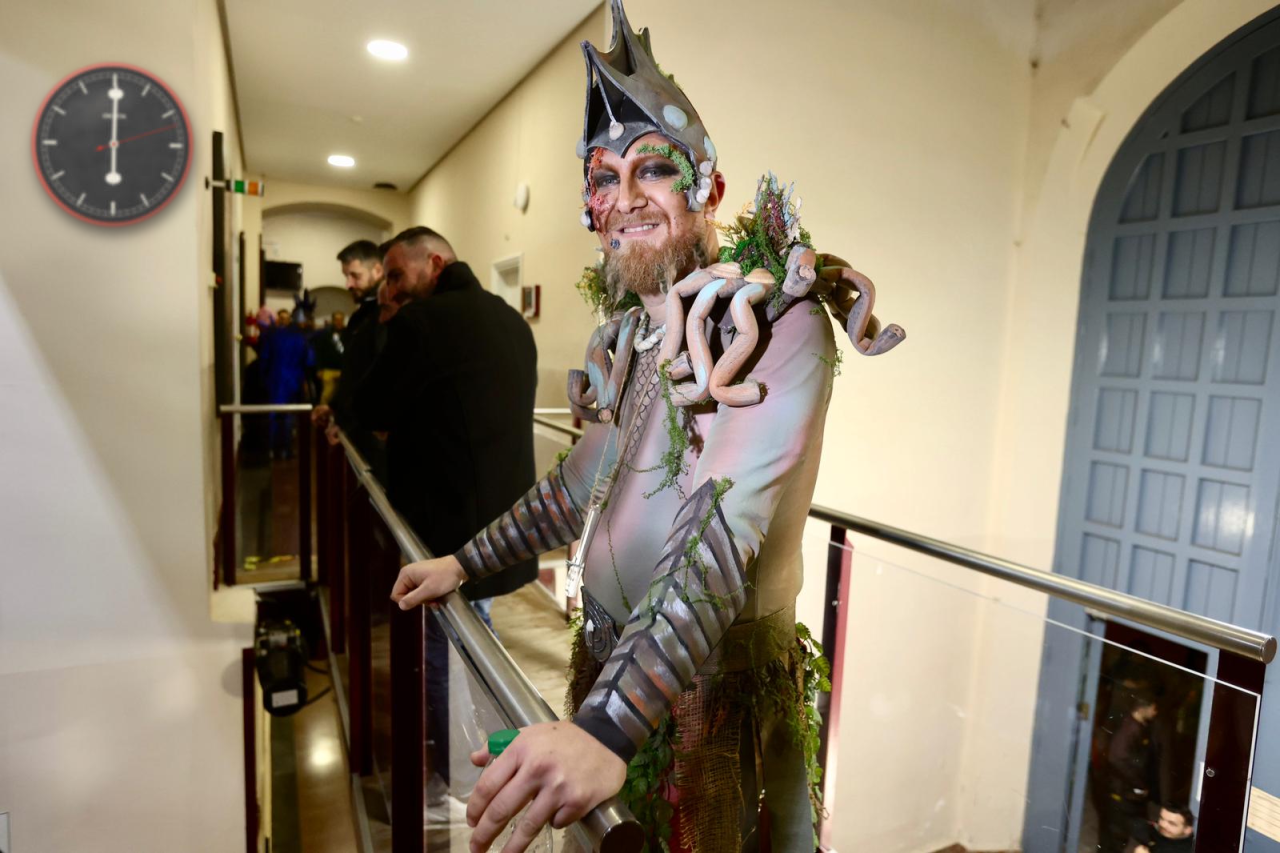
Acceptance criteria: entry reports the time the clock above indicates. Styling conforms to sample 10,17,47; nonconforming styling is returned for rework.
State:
6,00,12
